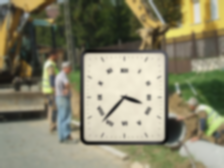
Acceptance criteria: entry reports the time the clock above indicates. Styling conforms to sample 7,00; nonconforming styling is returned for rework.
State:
3,37
